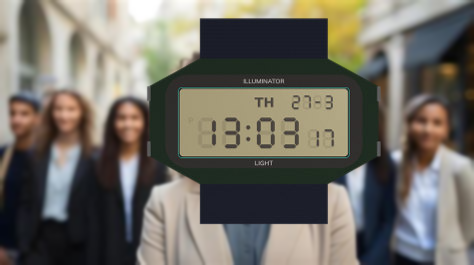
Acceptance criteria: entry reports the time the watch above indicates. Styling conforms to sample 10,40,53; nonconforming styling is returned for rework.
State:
13,03,17
